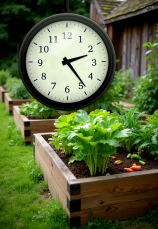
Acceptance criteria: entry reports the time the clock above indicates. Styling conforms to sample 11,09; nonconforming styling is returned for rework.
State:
2,24
